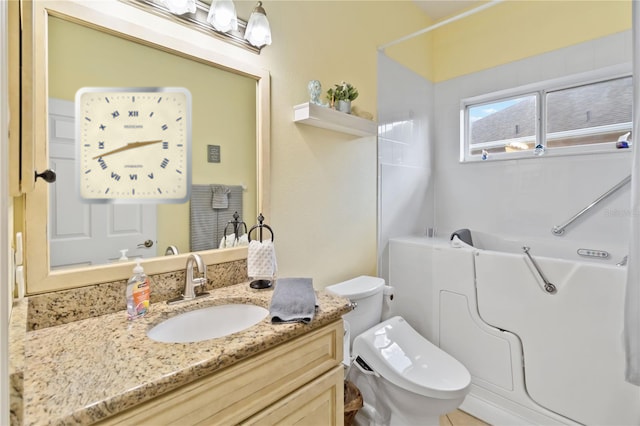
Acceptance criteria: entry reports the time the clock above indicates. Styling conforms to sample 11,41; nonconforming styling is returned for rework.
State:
2,42
